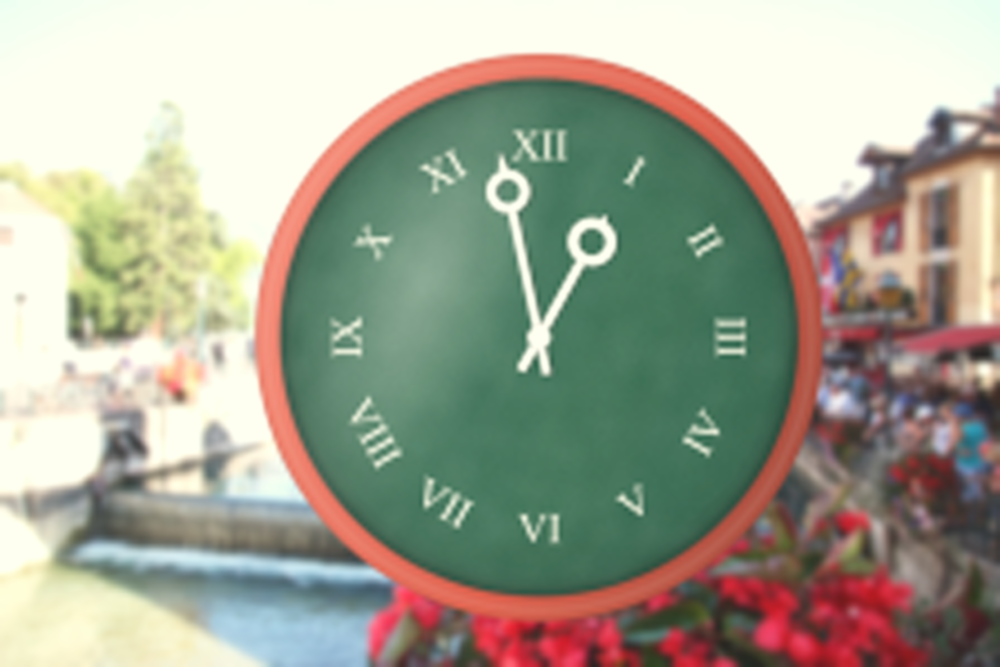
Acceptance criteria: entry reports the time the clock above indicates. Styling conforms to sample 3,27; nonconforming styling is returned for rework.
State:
12,58
